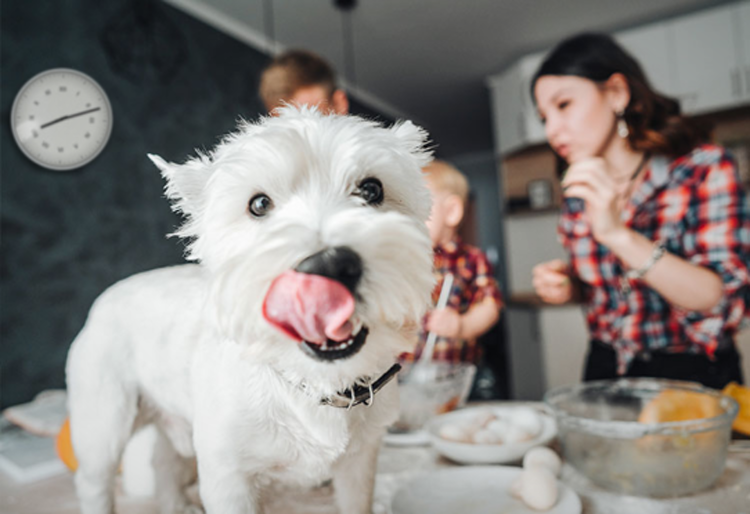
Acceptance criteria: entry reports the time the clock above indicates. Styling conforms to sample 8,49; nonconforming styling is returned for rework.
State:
8,12
